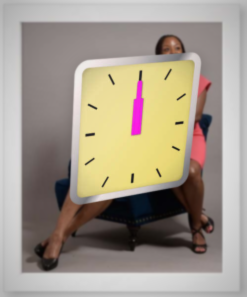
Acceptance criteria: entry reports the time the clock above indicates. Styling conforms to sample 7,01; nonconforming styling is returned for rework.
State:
12,00
